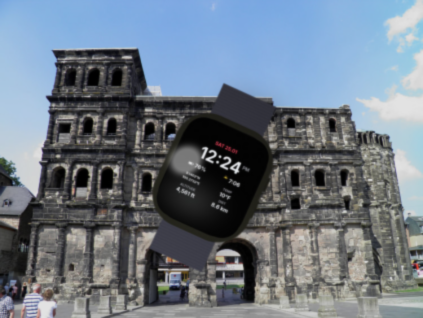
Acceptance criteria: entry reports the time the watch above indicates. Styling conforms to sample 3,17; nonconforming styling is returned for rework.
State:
12,24
